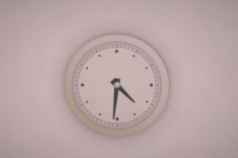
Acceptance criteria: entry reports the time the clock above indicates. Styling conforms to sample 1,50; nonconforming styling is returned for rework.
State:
4,31
